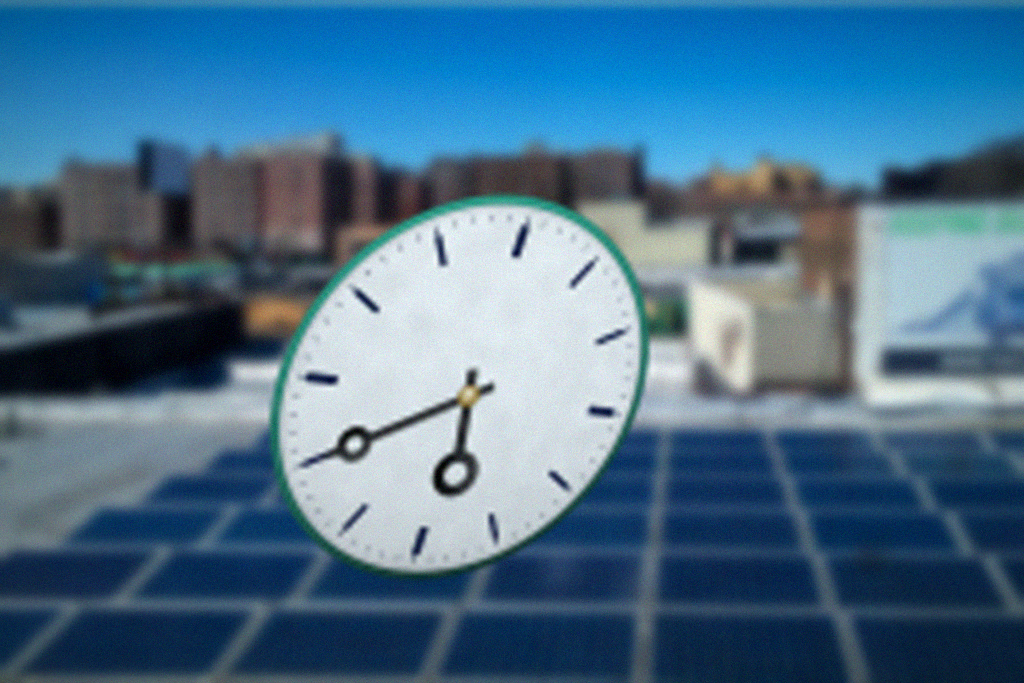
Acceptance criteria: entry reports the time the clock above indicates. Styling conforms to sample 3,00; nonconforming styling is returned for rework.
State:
5,40
